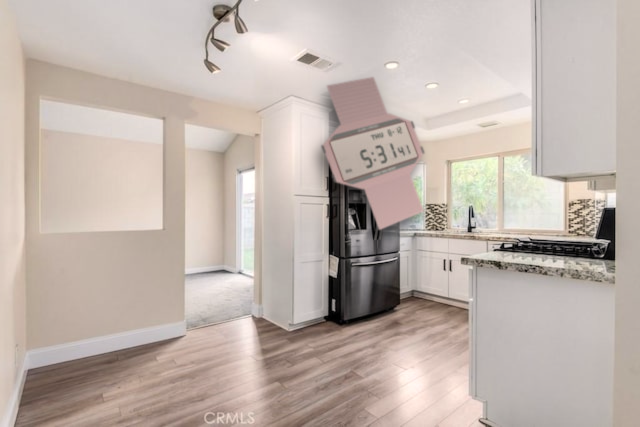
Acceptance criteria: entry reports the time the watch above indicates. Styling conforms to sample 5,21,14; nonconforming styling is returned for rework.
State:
5,31,41
